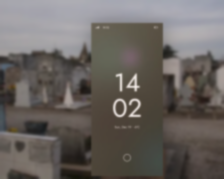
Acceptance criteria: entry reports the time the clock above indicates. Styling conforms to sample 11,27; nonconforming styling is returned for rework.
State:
14,02
